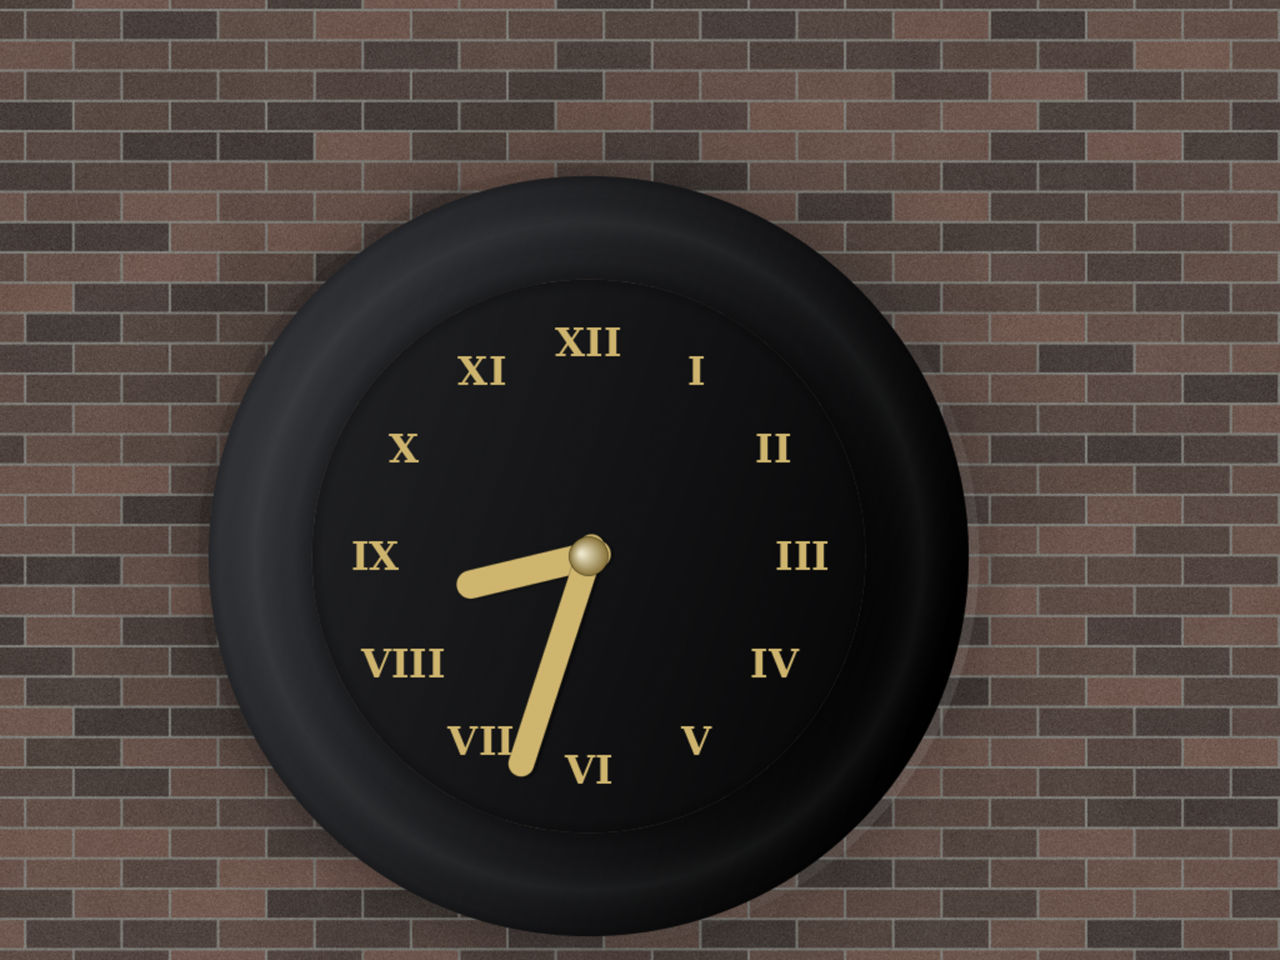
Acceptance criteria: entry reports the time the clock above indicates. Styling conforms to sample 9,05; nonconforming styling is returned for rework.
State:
8,33
